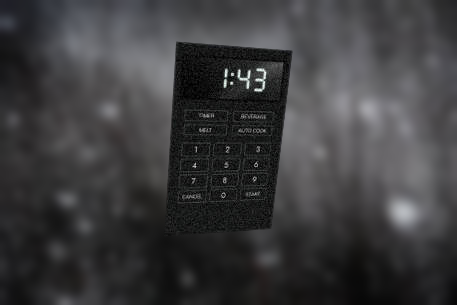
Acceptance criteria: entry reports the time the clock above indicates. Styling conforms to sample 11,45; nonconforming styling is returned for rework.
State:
1,43
